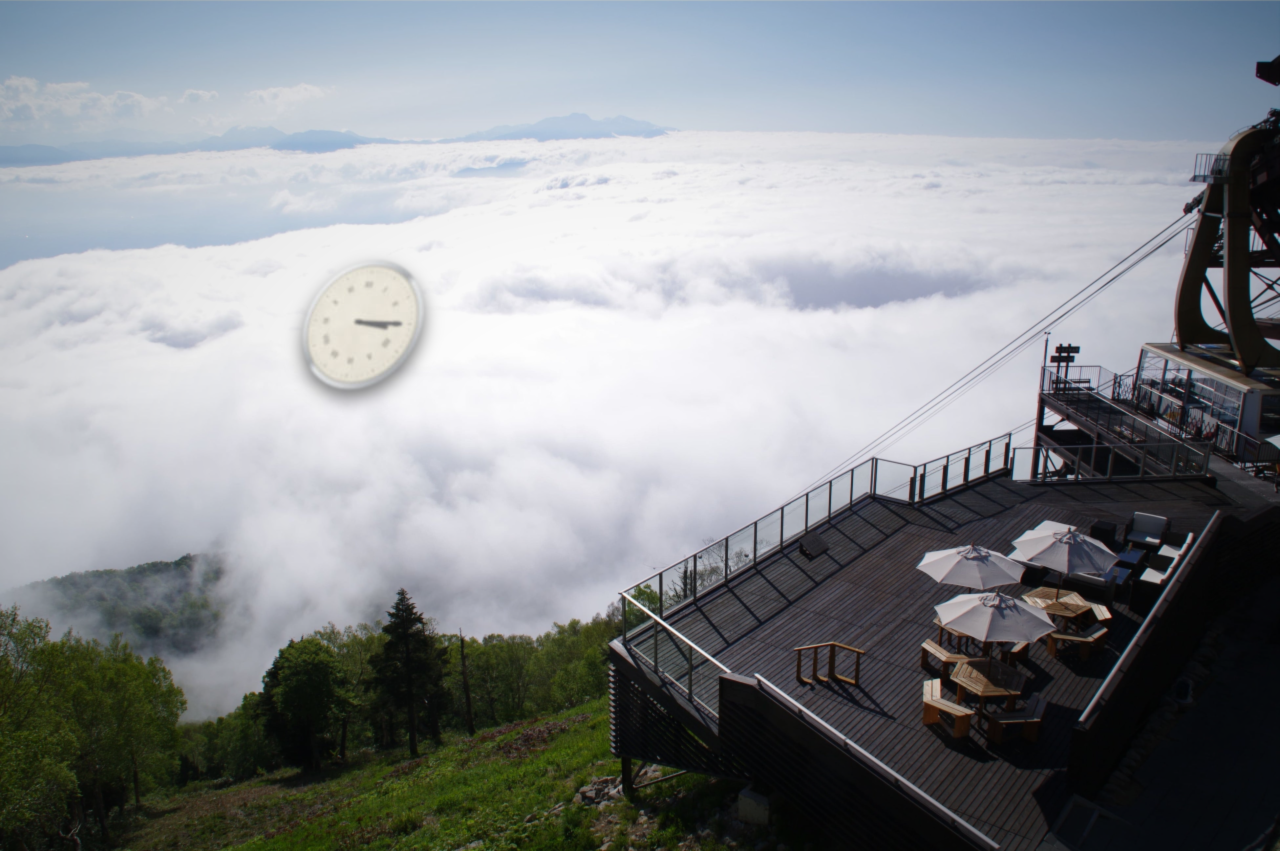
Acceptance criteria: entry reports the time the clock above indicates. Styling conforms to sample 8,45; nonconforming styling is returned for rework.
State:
3,15
